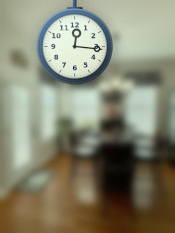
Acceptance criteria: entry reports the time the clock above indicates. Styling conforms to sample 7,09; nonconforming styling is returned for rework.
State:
12,16
